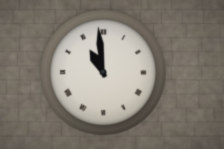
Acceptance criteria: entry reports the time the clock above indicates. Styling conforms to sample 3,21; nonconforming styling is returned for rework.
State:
10,59
